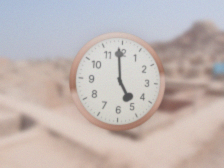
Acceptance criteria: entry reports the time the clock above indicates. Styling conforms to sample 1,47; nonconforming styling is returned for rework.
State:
4,59
